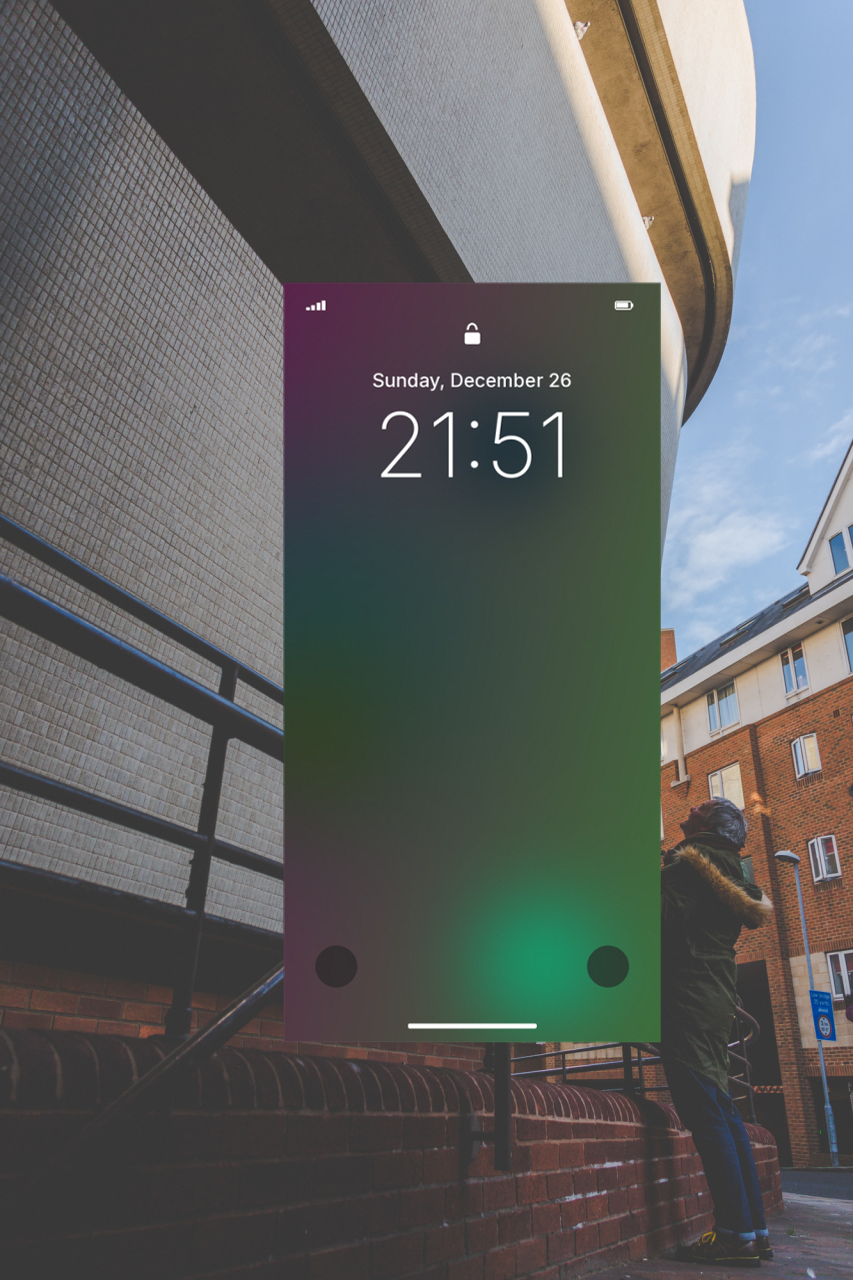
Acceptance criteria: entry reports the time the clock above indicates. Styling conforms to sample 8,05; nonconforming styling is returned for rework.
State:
21,51
